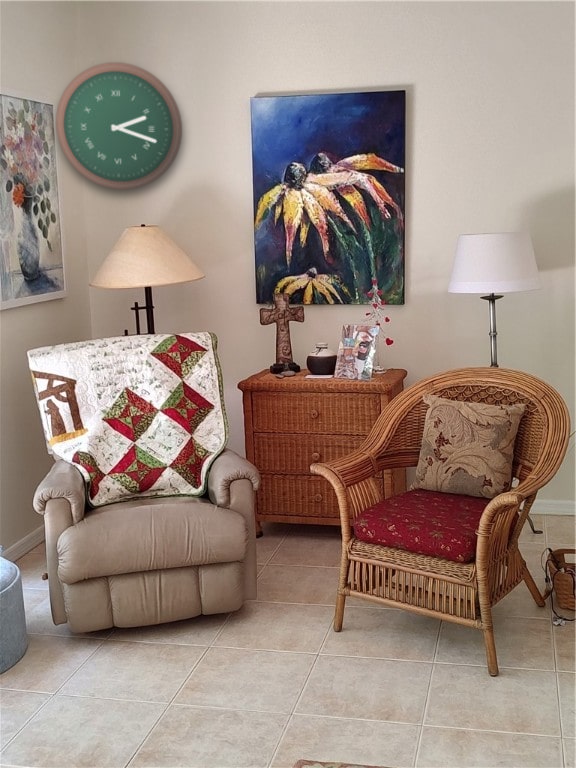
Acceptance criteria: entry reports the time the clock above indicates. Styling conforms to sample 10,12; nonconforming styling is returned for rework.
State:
2,18
